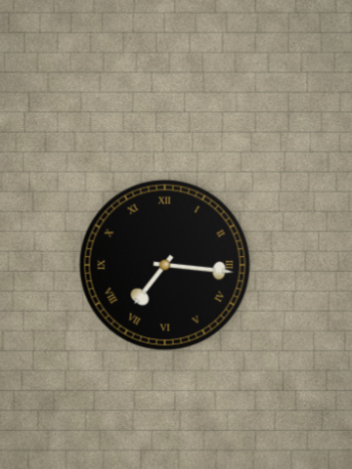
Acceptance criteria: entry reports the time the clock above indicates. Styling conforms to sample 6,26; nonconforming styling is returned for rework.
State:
7,16
